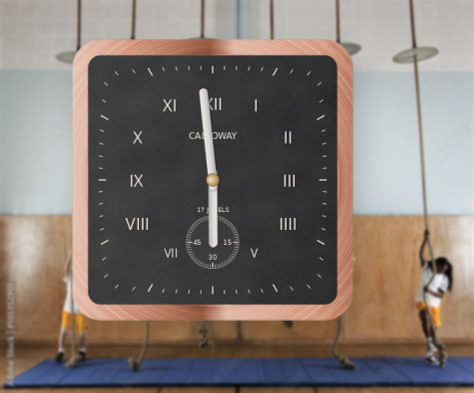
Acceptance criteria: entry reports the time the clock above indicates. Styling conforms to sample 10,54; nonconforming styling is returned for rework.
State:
5,59
